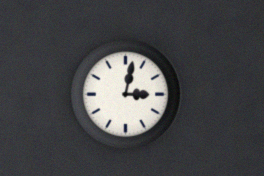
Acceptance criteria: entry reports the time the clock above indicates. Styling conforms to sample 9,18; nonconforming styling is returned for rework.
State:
3,02
